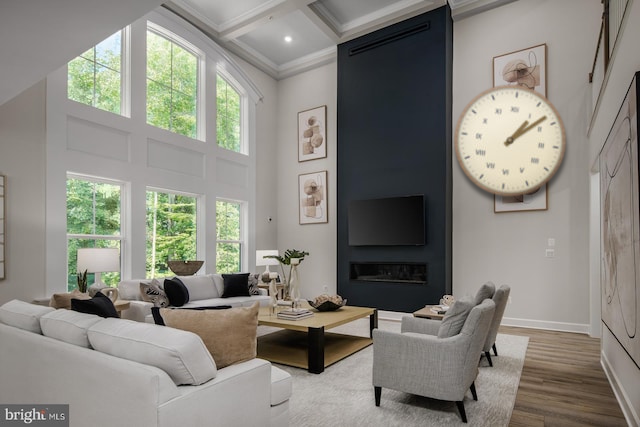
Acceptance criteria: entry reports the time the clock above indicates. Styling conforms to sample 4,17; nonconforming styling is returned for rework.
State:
1,08
